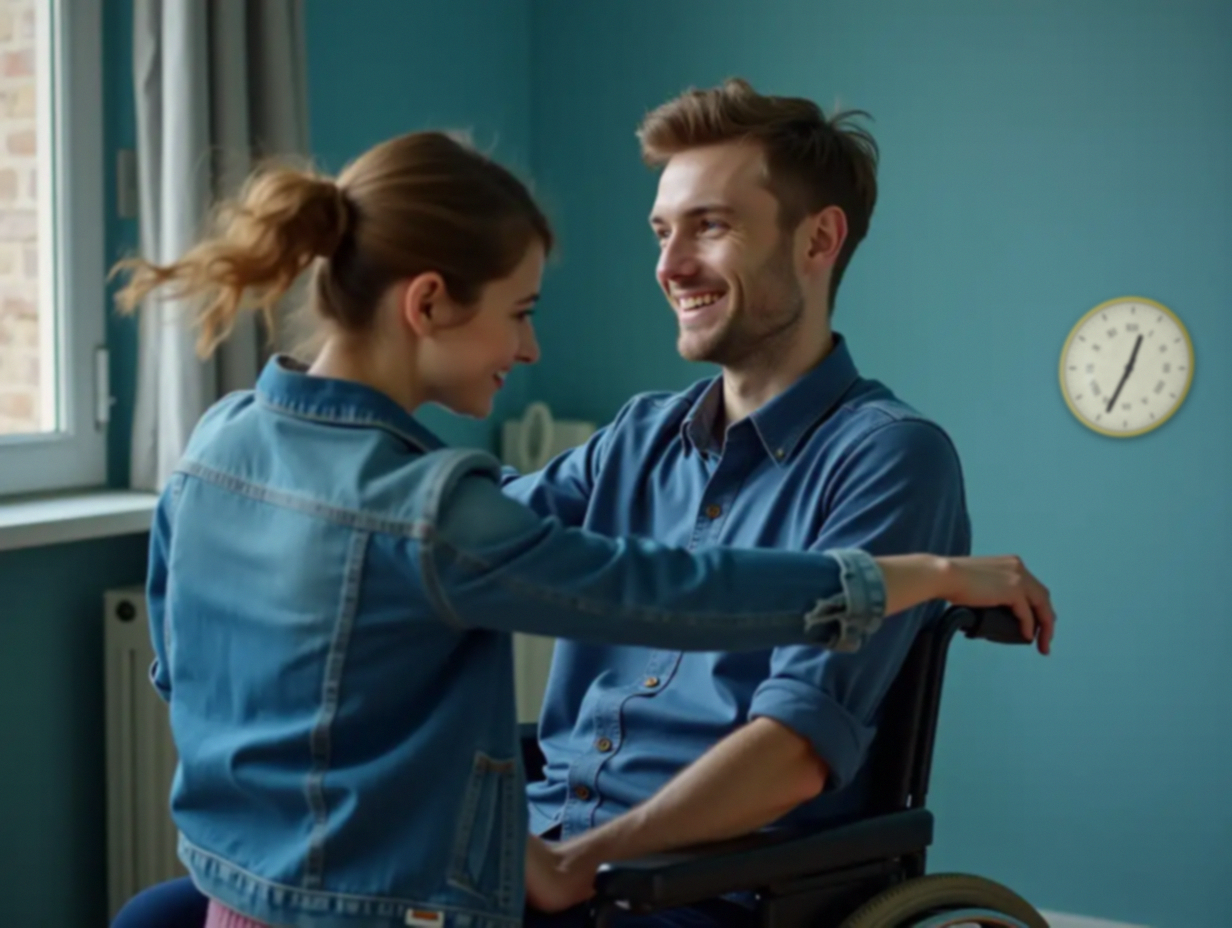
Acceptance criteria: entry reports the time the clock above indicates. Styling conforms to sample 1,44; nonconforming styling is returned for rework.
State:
12,34
